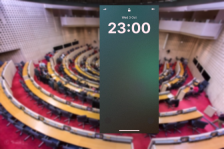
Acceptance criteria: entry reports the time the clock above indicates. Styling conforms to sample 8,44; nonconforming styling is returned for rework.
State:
23,00
